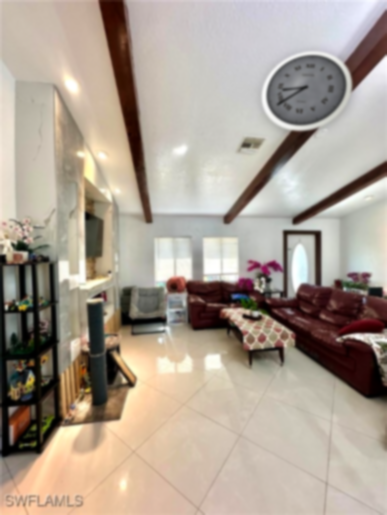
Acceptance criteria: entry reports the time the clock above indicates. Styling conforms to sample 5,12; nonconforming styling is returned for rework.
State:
8,38
